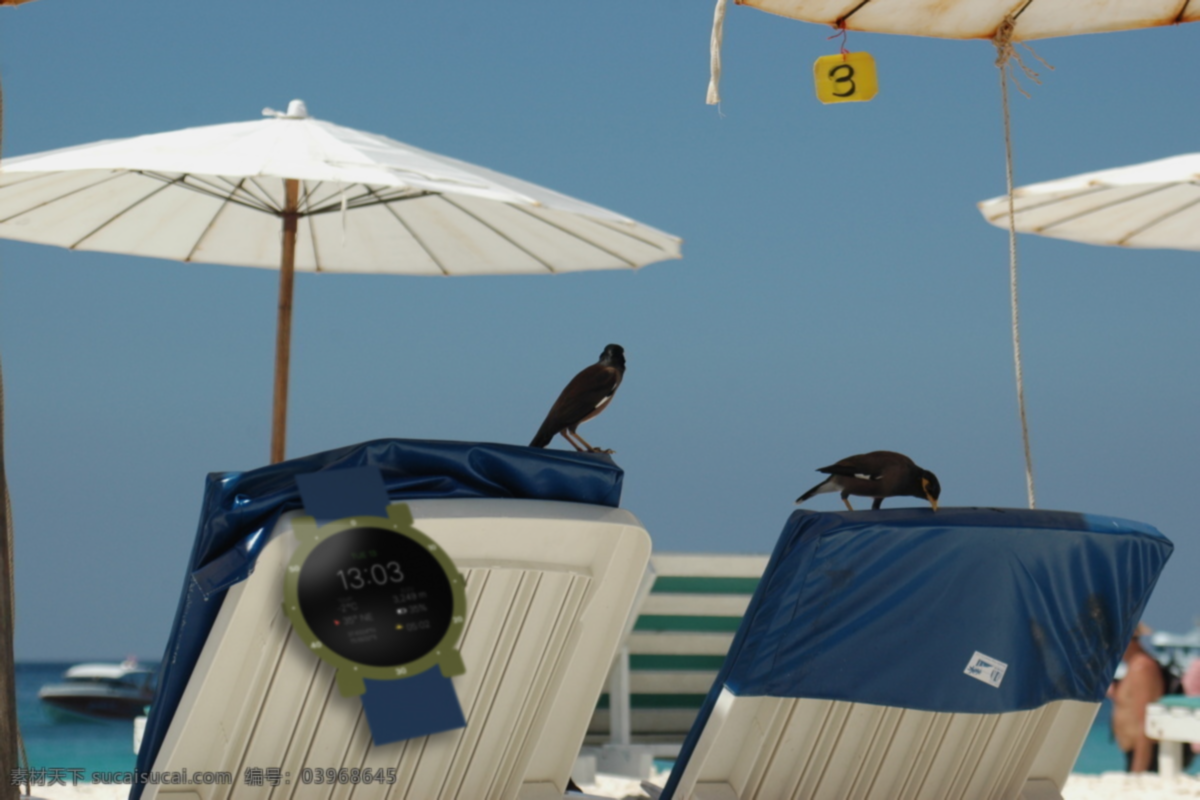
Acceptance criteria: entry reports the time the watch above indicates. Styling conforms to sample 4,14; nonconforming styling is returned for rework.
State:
13,03
